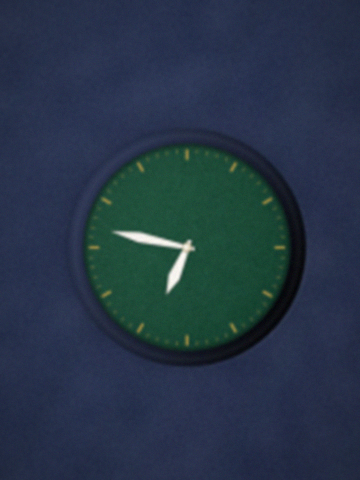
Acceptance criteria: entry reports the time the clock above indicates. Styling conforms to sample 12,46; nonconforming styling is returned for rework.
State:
6,47
